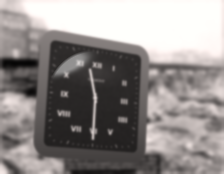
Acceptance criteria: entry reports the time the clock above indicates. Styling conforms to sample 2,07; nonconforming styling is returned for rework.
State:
11,30
